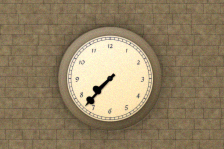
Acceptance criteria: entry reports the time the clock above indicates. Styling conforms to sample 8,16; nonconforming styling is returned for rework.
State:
7,37
